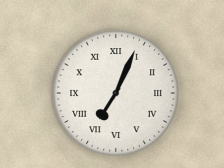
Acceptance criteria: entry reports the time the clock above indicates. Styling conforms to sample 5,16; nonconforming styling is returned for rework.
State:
7,04
